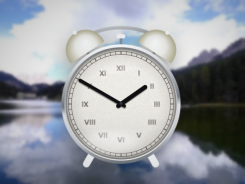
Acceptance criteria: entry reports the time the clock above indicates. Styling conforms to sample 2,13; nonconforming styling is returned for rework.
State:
1,50
